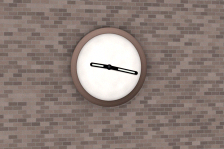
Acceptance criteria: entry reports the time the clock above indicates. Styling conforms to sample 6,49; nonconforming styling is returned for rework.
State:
9,17
